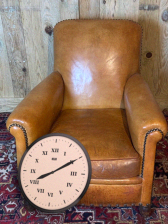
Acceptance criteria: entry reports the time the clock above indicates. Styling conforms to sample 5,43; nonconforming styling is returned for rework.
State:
8,10
